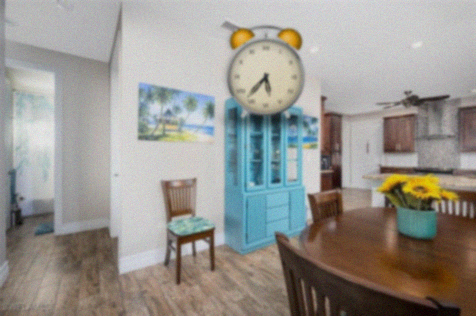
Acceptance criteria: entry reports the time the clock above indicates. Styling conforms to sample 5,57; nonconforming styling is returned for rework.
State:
5,37
